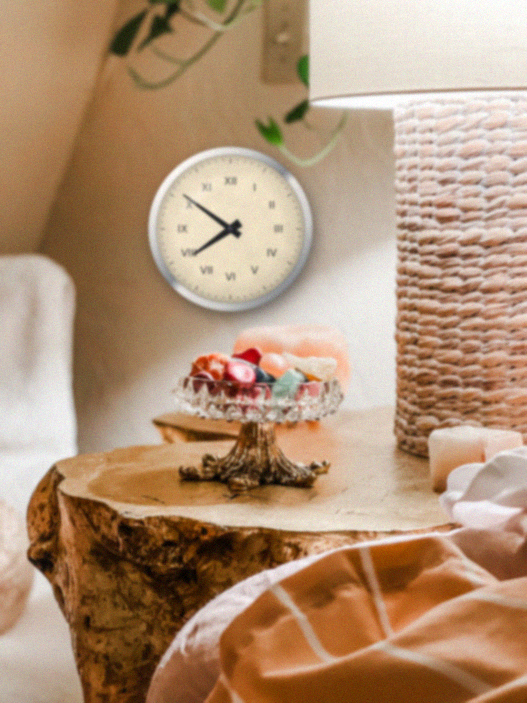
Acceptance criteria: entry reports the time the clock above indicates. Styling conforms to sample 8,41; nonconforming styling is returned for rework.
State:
7,51
